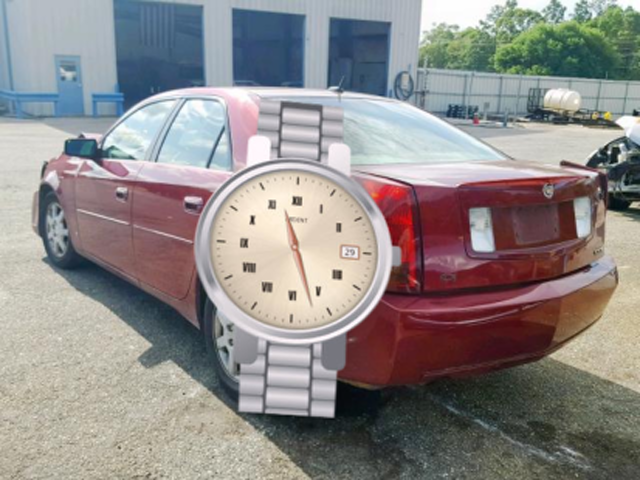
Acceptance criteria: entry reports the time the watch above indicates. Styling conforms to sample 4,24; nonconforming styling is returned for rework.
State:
11,27
